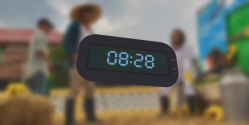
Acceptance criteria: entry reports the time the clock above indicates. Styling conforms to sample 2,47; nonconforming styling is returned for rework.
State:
8,28
